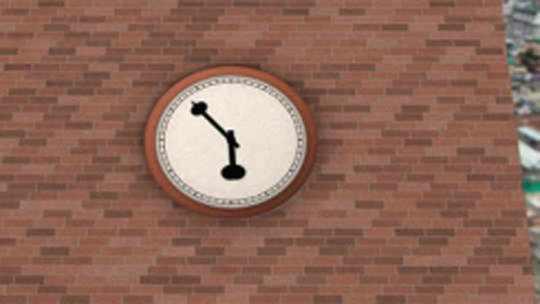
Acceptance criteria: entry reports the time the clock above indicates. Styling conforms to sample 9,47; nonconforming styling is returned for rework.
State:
5,53
